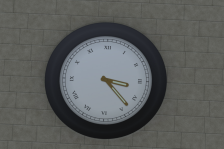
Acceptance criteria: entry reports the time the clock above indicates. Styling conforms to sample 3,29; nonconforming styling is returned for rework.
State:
3,23
